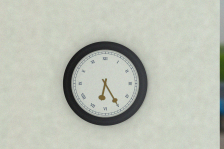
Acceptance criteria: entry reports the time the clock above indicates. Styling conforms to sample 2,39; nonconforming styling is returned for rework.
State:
6,25
